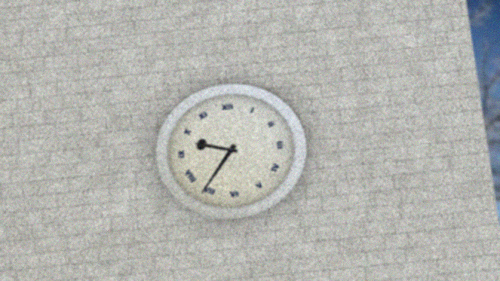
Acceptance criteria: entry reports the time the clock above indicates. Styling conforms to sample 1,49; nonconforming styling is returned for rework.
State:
9,36
